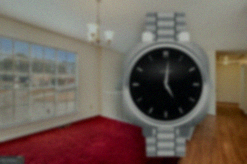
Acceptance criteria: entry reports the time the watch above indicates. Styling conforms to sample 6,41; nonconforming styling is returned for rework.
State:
5,01
